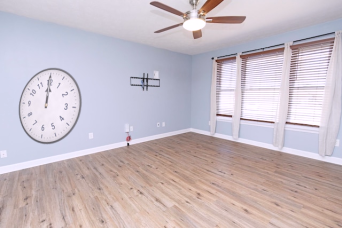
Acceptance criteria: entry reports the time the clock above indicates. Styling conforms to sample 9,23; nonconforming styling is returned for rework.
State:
12,00
